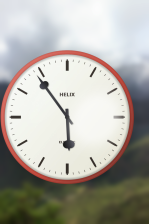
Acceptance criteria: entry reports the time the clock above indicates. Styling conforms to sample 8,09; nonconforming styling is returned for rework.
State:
5,54
